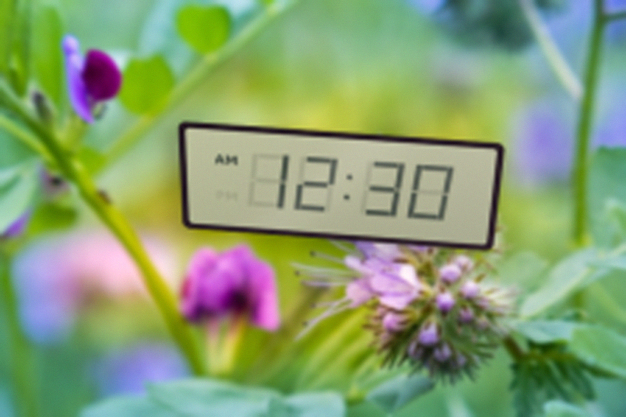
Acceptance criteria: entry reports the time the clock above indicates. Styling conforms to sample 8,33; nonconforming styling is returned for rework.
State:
12,30
